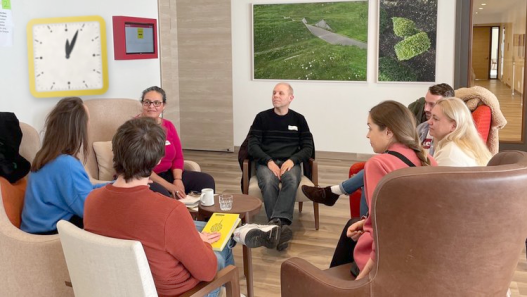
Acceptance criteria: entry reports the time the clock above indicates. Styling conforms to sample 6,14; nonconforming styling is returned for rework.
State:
12,04
